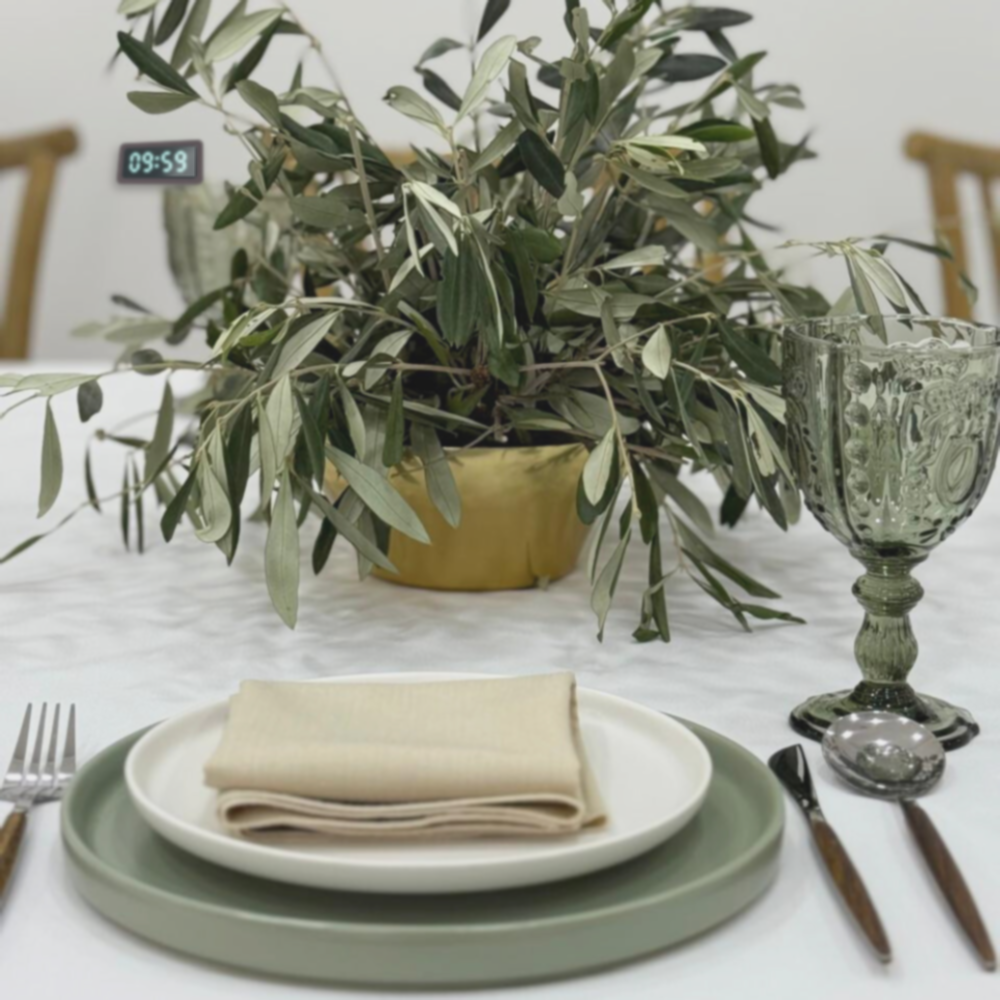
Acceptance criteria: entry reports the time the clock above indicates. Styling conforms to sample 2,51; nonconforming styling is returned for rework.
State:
9,59
